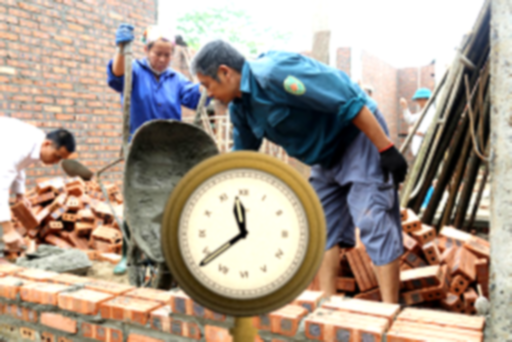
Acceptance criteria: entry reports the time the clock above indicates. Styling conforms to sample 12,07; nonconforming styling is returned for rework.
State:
11,39
